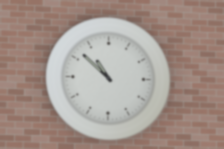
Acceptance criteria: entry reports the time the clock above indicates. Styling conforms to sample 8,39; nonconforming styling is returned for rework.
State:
10,52
